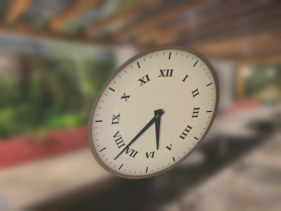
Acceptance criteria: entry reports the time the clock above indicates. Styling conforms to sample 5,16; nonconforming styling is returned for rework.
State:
5,37
